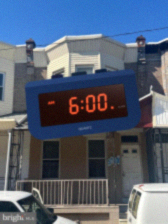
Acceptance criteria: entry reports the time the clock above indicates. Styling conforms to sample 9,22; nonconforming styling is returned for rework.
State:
6,00
